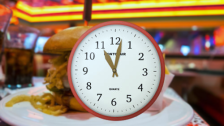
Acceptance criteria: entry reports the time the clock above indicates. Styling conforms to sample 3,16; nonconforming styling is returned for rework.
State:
11,02
